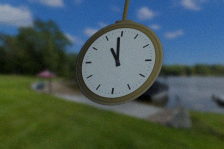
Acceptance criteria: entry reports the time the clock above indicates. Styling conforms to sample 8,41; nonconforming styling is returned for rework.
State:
10,59
